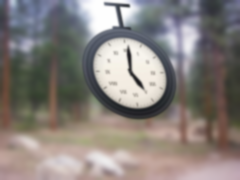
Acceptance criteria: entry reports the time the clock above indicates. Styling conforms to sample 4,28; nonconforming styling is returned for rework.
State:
5,01
